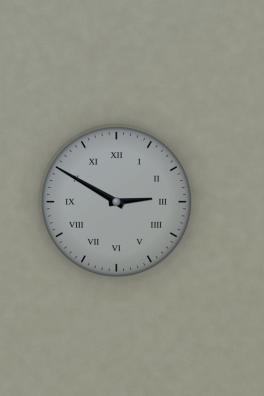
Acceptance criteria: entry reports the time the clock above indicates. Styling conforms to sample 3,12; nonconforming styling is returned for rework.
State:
2,50
